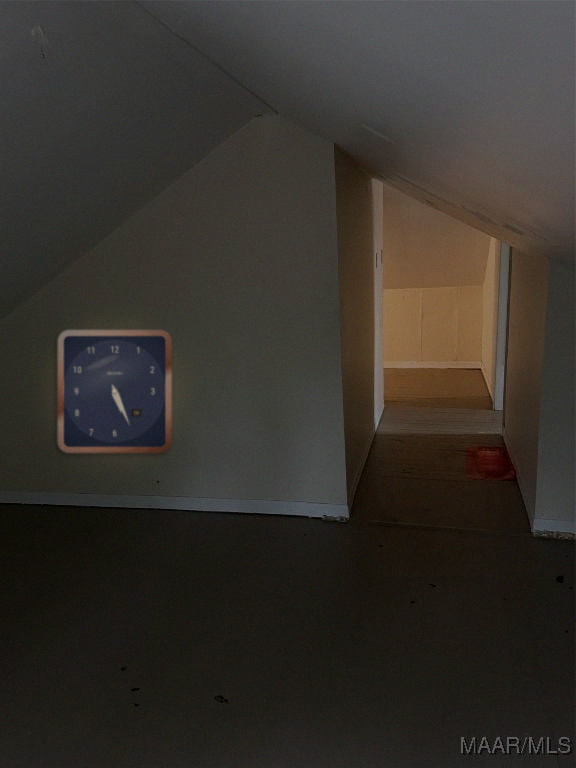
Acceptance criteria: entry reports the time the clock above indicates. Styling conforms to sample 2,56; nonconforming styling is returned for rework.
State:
5,26
